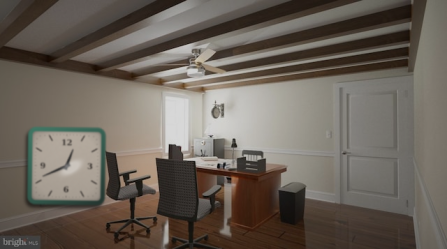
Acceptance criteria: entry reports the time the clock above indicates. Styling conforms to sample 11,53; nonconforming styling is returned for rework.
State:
12,41
